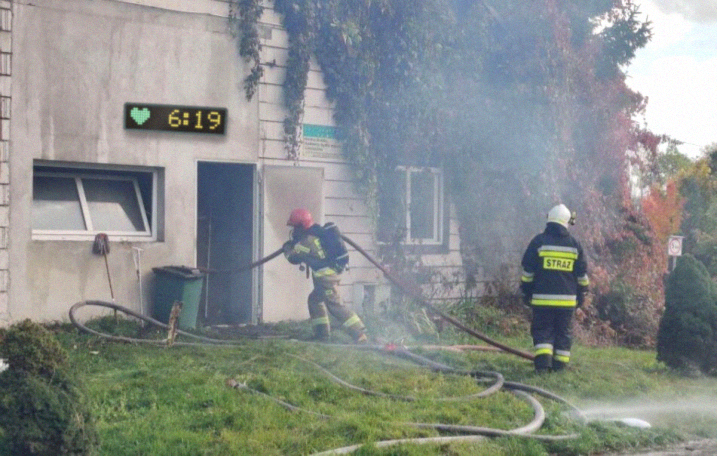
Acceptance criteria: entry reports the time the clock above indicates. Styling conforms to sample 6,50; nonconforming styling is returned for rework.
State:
6,19
